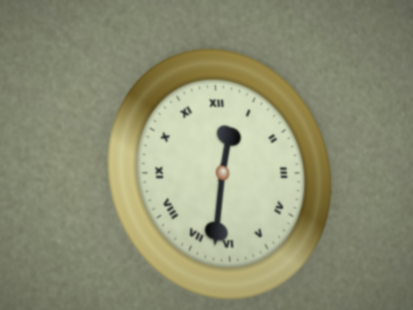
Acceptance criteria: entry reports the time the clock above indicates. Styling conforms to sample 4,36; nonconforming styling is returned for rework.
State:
12,32
